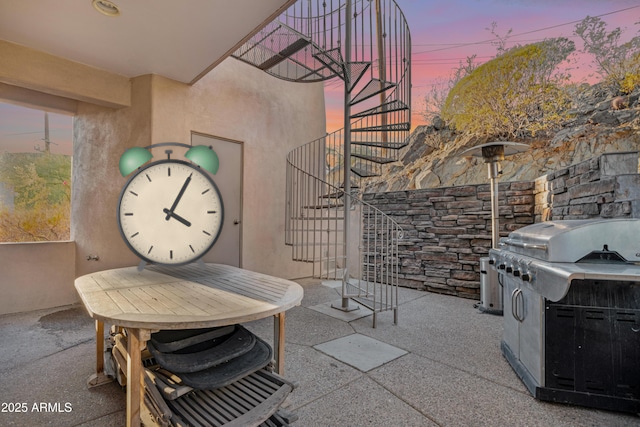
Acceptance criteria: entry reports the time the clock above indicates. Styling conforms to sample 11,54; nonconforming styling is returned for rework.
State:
4,05
